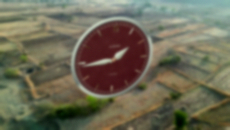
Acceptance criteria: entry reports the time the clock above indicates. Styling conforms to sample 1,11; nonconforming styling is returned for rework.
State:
1,44
